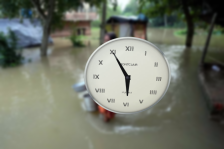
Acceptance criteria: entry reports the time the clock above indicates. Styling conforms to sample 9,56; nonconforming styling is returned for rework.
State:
5,55
